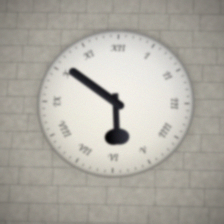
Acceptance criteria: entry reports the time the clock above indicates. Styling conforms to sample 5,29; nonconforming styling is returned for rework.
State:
5,51
